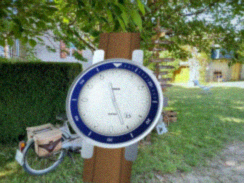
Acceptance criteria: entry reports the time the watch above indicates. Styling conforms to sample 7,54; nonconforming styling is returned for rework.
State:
11,26
